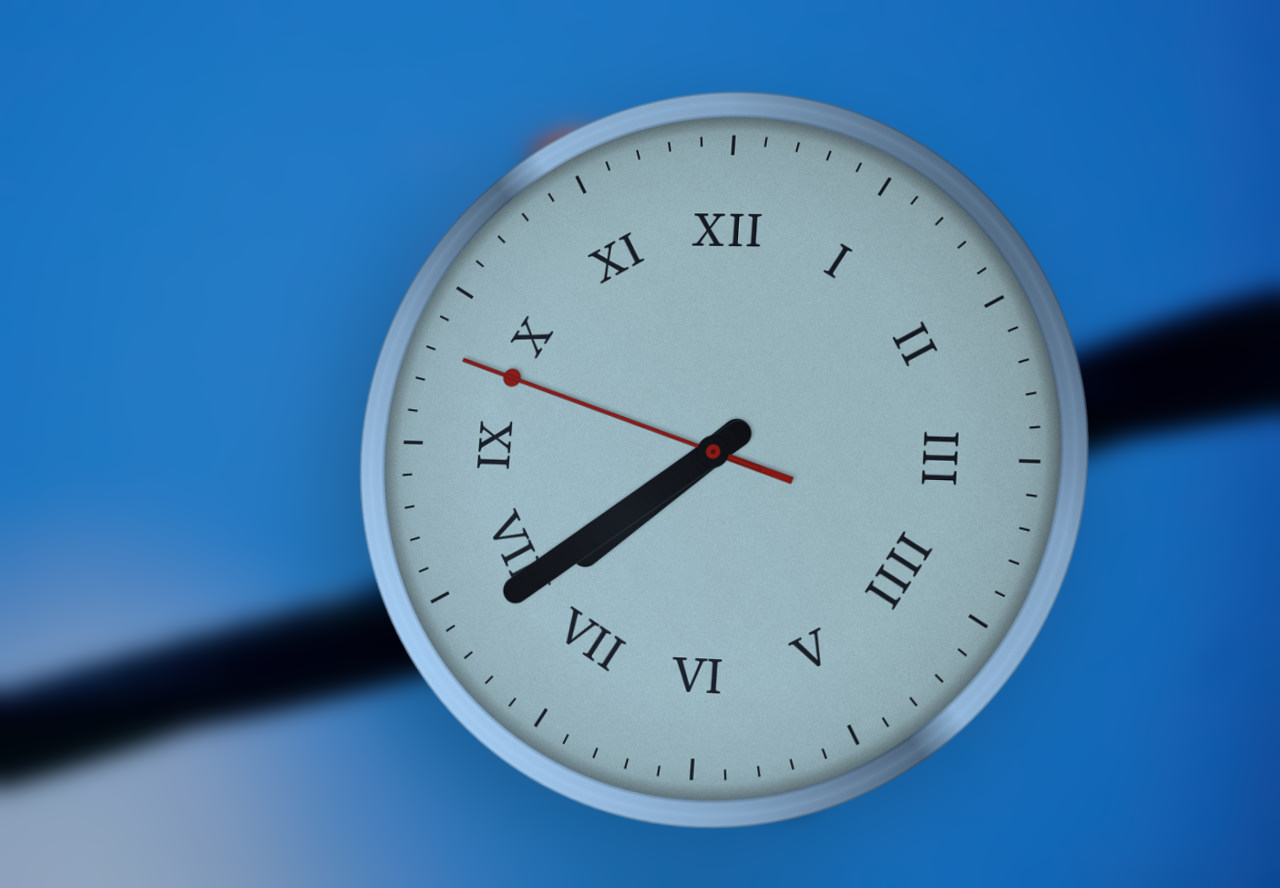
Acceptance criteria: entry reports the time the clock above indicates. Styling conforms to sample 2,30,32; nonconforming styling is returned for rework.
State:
7,38,48
